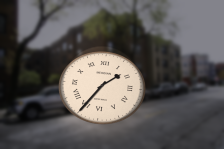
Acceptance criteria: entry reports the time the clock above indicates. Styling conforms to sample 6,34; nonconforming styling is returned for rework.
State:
1,35
